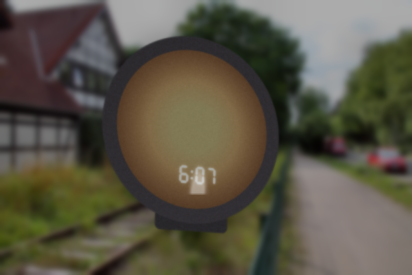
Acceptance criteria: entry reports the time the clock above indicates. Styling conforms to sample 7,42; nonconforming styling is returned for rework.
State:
6,07
